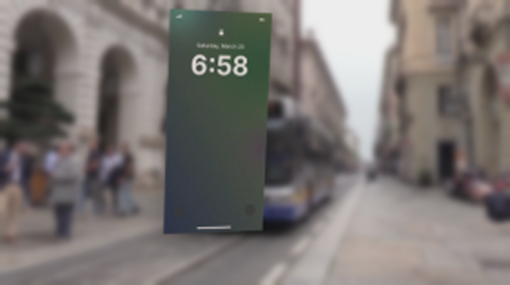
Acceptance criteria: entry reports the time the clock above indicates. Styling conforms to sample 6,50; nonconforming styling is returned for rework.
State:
6,58
